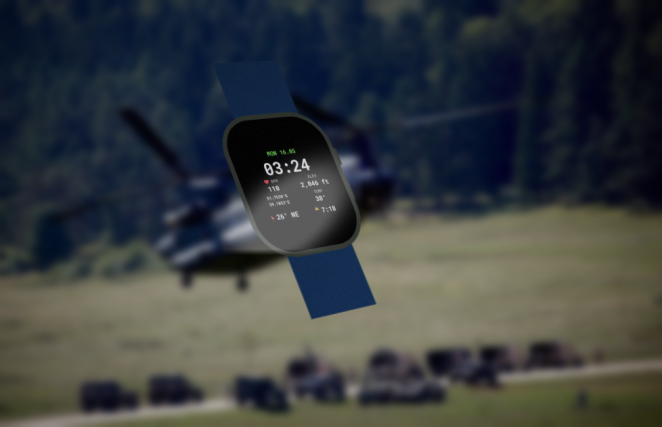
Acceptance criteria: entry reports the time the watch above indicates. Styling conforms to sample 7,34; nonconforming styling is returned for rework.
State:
3,24
